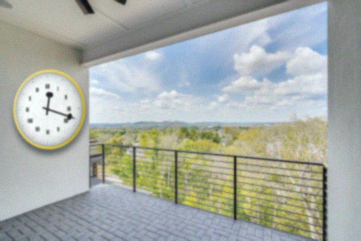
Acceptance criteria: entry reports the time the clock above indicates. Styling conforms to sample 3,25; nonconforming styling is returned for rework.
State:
12,18
